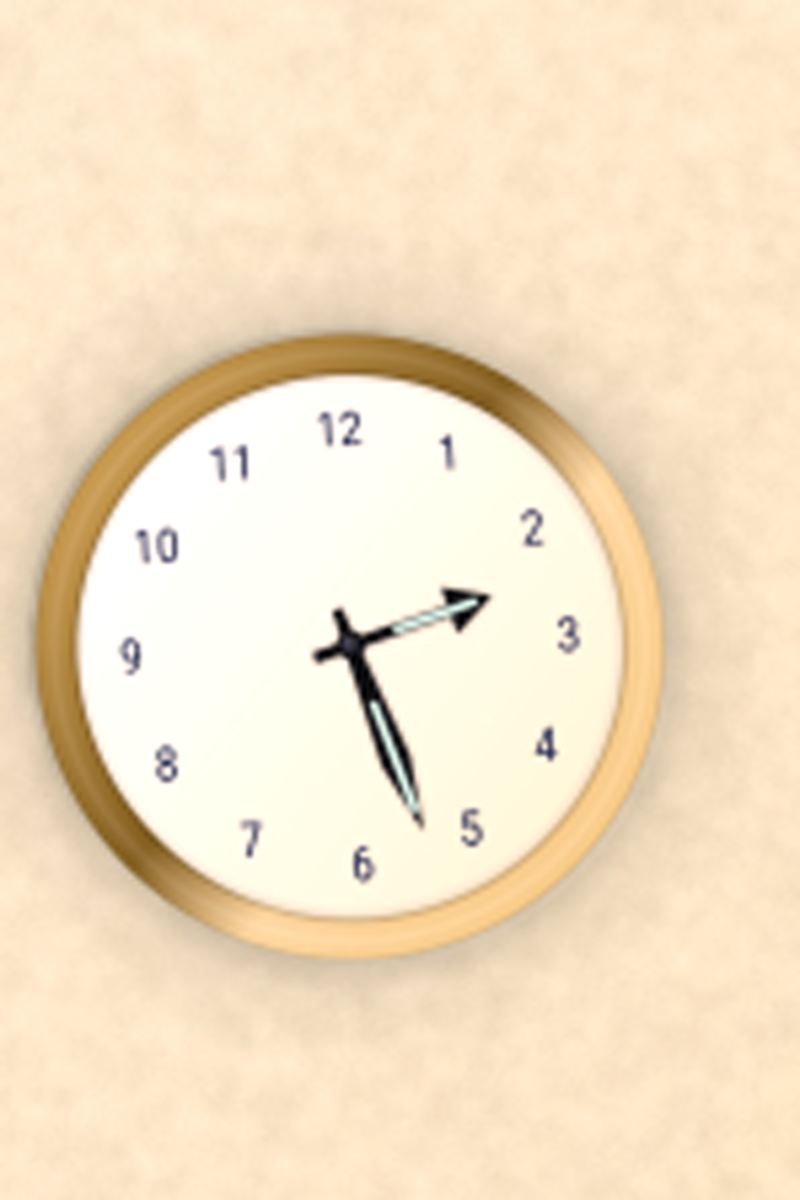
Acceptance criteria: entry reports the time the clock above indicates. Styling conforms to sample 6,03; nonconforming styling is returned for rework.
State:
2,27
